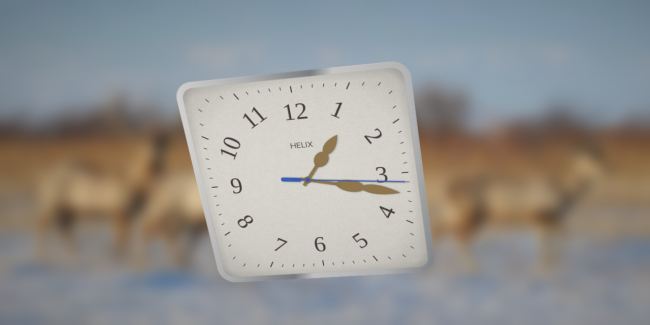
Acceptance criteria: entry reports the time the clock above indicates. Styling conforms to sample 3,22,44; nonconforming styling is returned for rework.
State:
1,17,16
